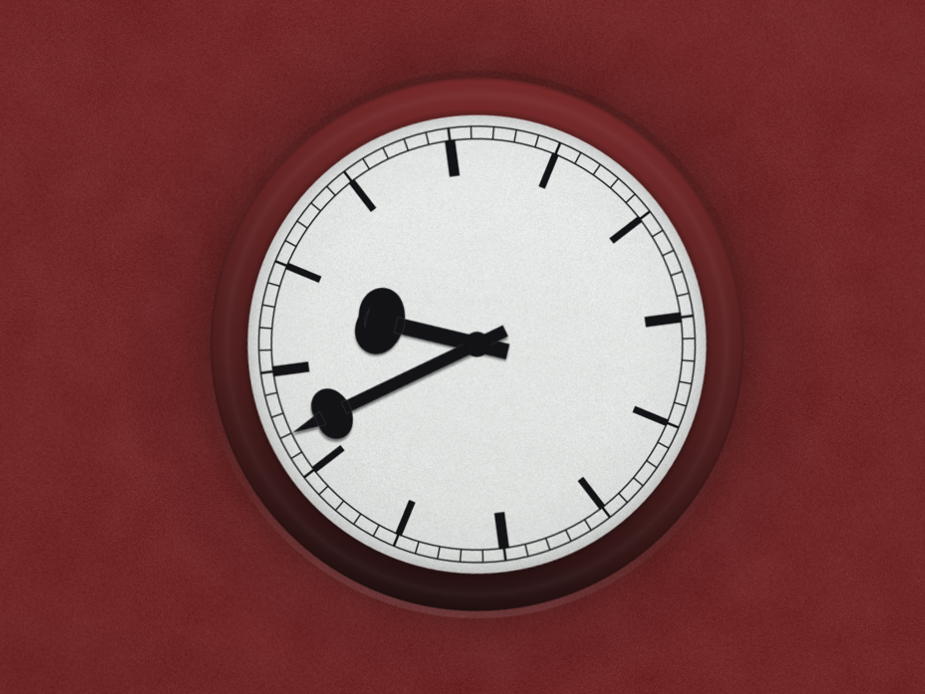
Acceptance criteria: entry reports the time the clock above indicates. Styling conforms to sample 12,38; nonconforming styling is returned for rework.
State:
9,42
